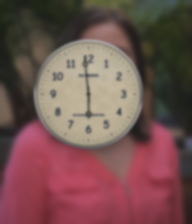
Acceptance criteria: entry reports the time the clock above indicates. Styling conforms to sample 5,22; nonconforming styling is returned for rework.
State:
5,59
